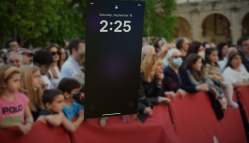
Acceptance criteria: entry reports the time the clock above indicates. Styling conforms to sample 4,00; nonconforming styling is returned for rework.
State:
2,25
